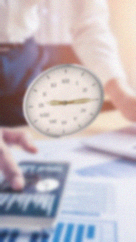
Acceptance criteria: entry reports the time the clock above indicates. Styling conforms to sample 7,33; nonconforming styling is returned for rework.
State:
9,15
